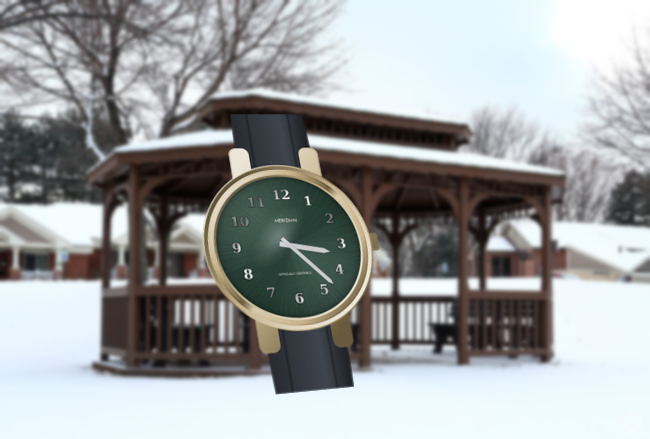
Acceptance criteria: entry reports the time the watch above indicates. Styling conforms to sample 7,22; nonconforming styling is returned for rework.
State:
3,23
